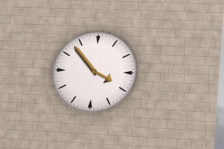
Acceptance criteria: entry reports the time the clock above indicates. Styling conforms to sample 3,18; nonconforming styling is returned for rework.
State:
3,53
